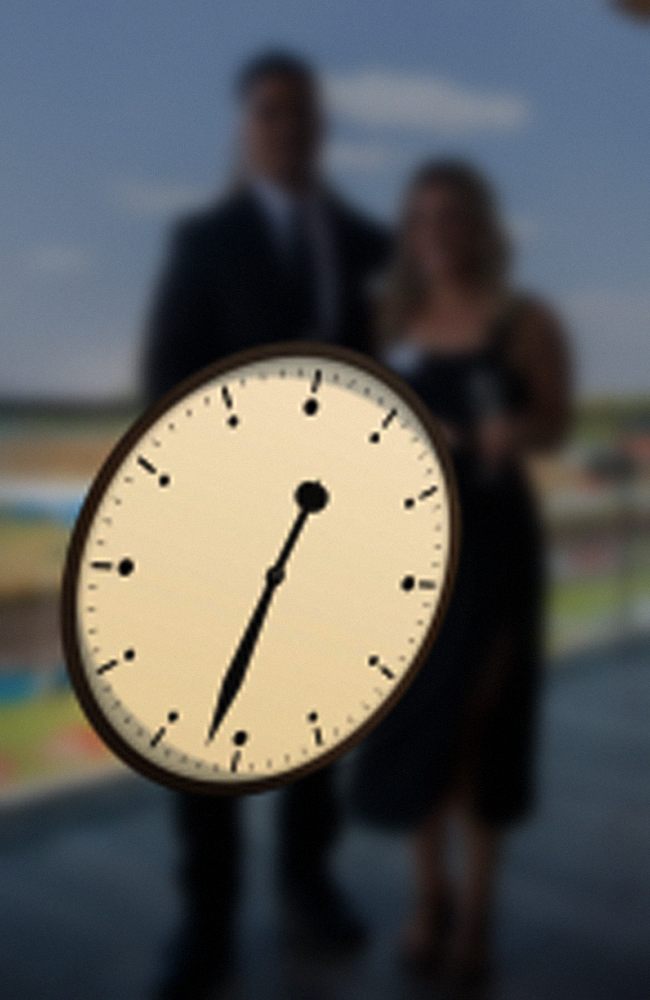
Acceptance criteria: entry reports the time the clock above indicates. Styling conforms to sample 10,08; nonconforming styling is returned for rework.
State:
12,32
